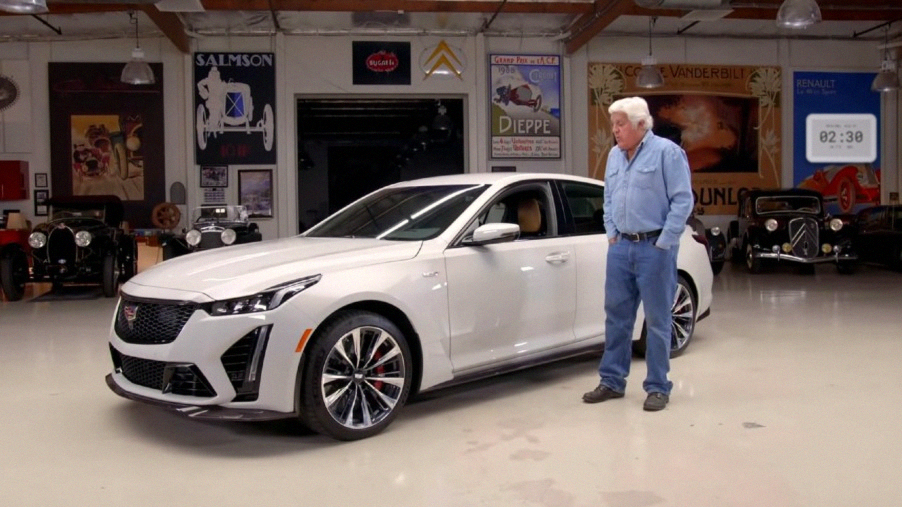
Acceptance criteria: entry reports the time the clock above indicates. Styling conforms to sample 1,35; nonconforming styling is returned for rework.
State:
2,30
